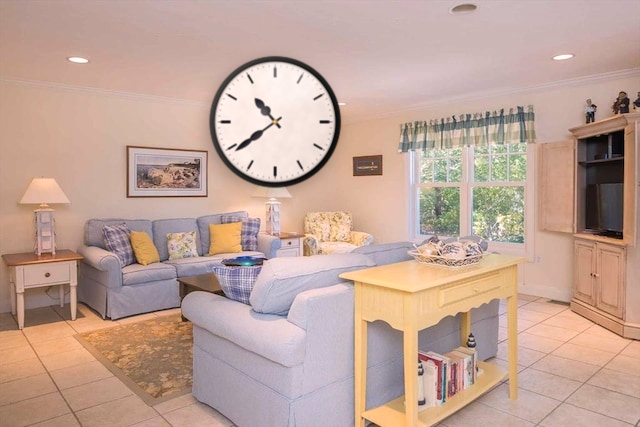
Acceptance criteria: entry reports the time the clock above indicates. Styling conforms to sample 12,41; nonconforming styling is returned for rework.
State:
10,39
